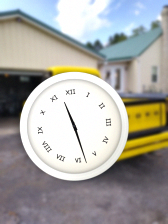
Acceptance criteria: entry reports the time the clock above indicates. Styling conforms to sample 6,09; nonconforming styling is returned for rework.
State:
11,28
